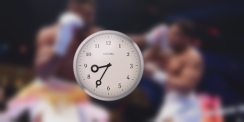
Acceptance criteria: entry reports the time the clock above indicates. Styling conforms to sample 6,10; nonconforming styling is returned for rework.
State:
8,35
